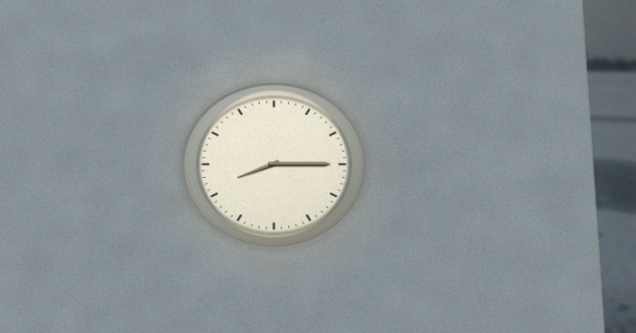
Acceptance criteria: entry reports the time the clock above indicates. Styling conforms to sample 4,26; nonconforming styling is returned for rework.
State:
8,15
